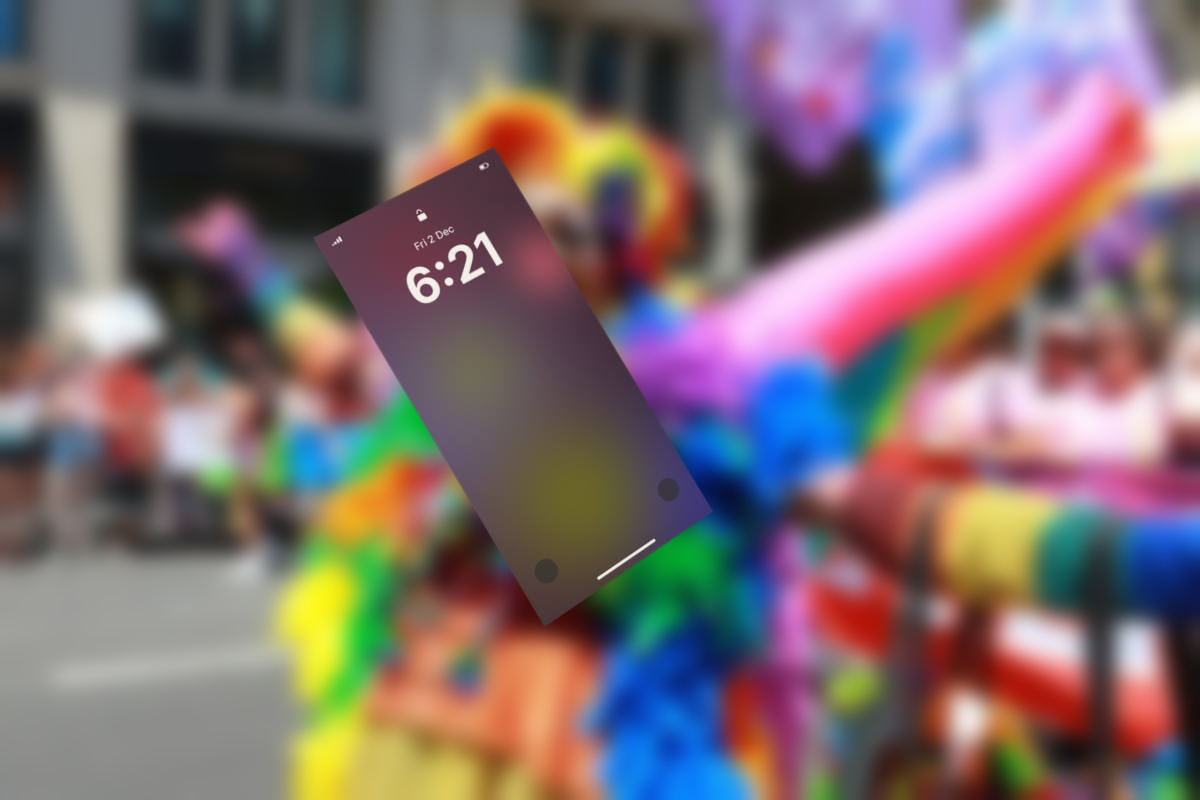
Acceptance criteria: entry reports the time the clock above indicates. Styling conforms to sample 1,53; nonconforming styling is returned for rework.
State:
6,21
